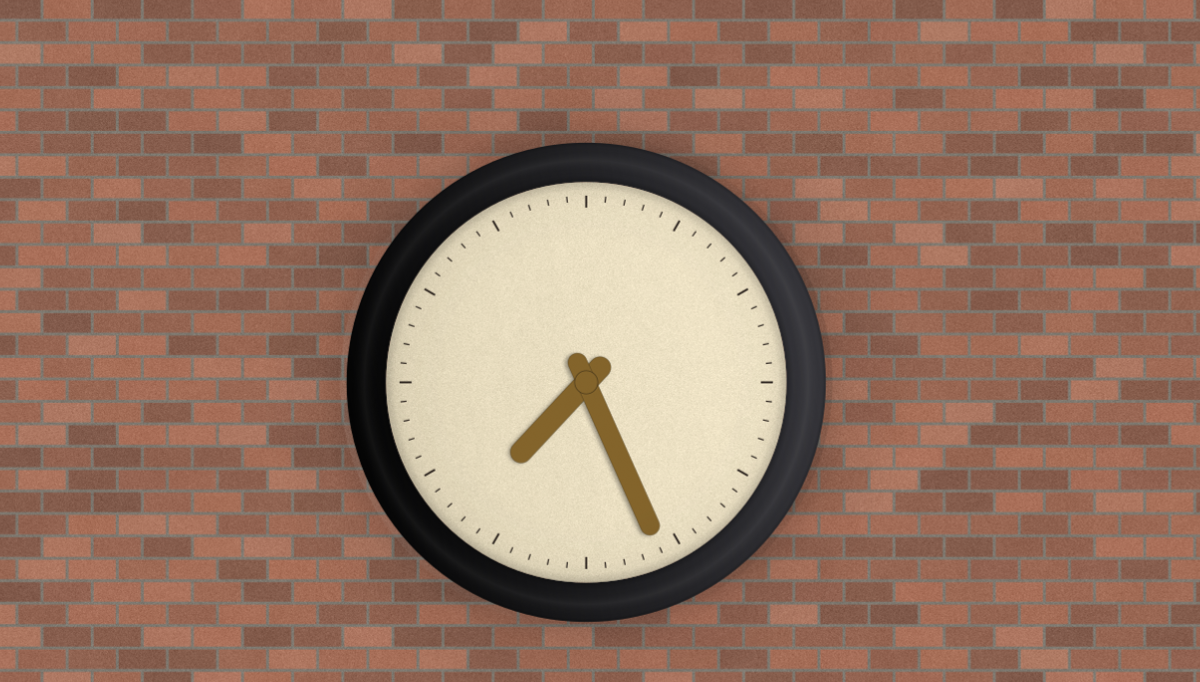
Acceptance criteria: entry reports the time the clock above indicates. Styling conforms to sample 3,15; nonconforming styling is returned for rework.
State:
7,26
